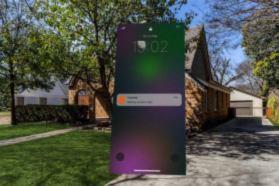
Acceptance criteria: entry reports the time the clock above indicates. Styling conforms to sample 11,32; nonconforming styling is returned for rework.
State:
19,02
